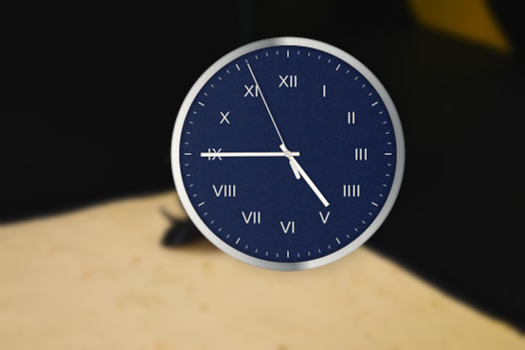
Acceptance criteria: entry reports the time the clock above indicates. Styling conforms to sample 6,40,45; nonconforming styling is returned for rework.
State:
4,44,56
